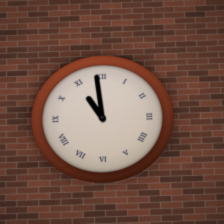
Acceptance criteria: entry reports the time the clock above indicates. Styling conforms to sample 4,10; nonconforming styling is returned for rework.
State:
10,59
